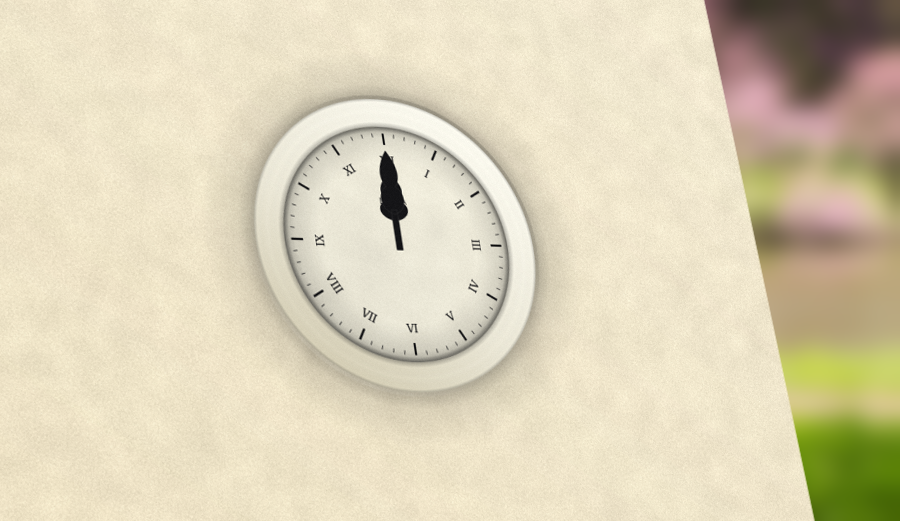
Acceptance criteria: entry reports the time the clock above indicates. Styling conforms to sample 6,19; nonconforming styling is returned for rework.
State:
12,00
